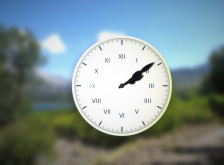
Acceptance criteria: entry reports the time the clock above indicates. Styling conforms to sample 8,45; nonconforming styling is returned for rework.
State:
2,09
